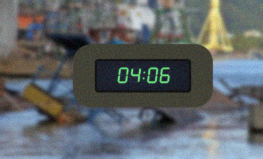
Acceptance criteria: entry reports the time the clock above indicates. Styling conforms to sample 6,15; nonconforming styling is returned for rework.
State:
4,06
